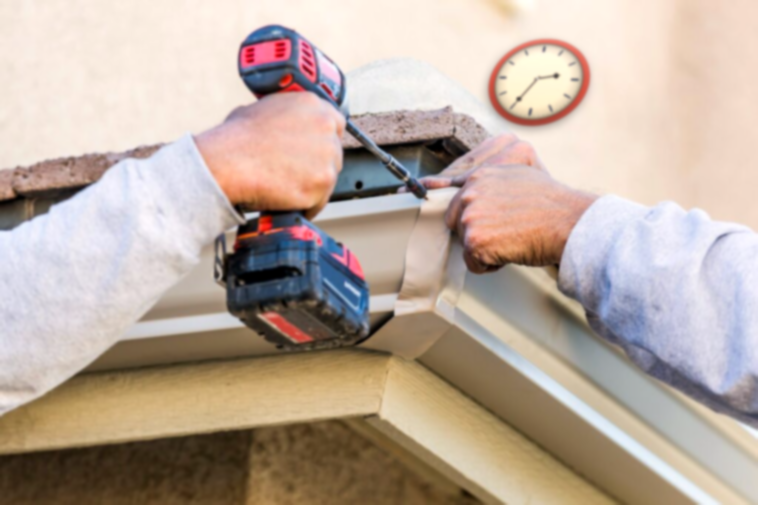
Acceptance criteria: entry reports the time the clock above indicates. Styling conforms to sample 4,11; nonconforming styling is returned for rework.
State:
2,35
